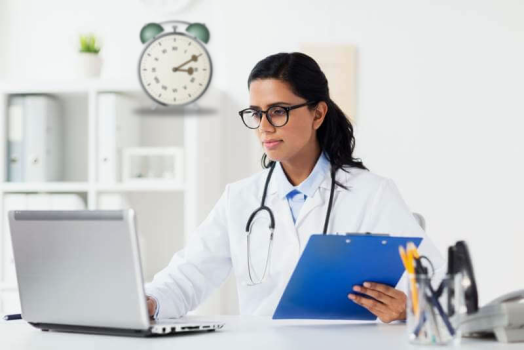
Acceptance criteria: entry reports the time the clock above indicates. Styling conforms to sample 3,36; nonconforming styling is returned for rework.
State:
3,10
